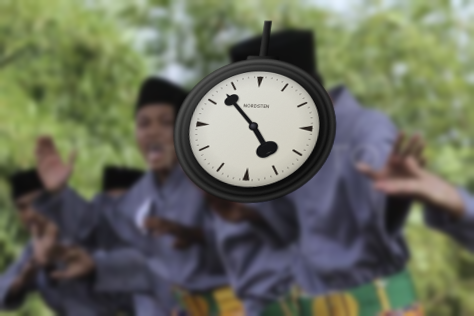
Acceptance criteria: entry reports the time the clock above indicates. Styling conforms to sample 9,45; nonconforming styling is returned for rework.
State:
4,53
